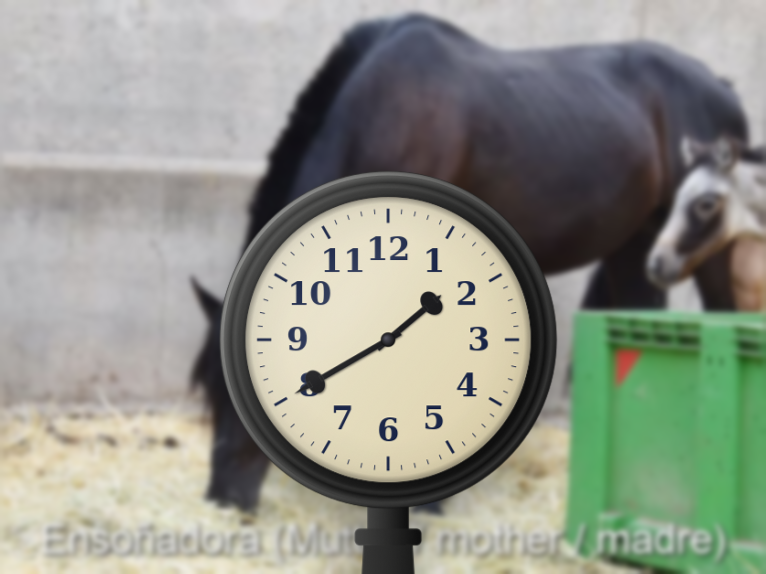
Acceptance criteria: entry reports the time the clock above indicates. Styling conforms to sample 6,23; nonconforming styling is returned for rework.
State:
1,40
